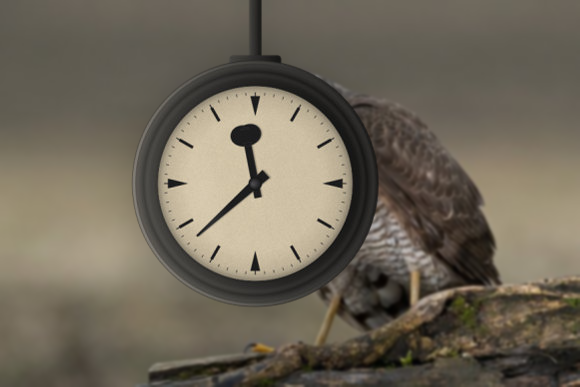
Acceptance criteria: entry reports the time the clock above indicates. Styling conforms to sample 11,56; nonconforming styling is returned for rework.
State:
11,38
